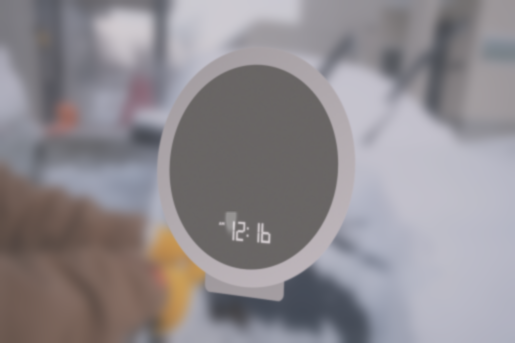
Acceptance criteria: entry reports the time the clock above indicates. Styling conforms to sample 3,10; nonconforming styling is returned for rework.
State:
12,16
